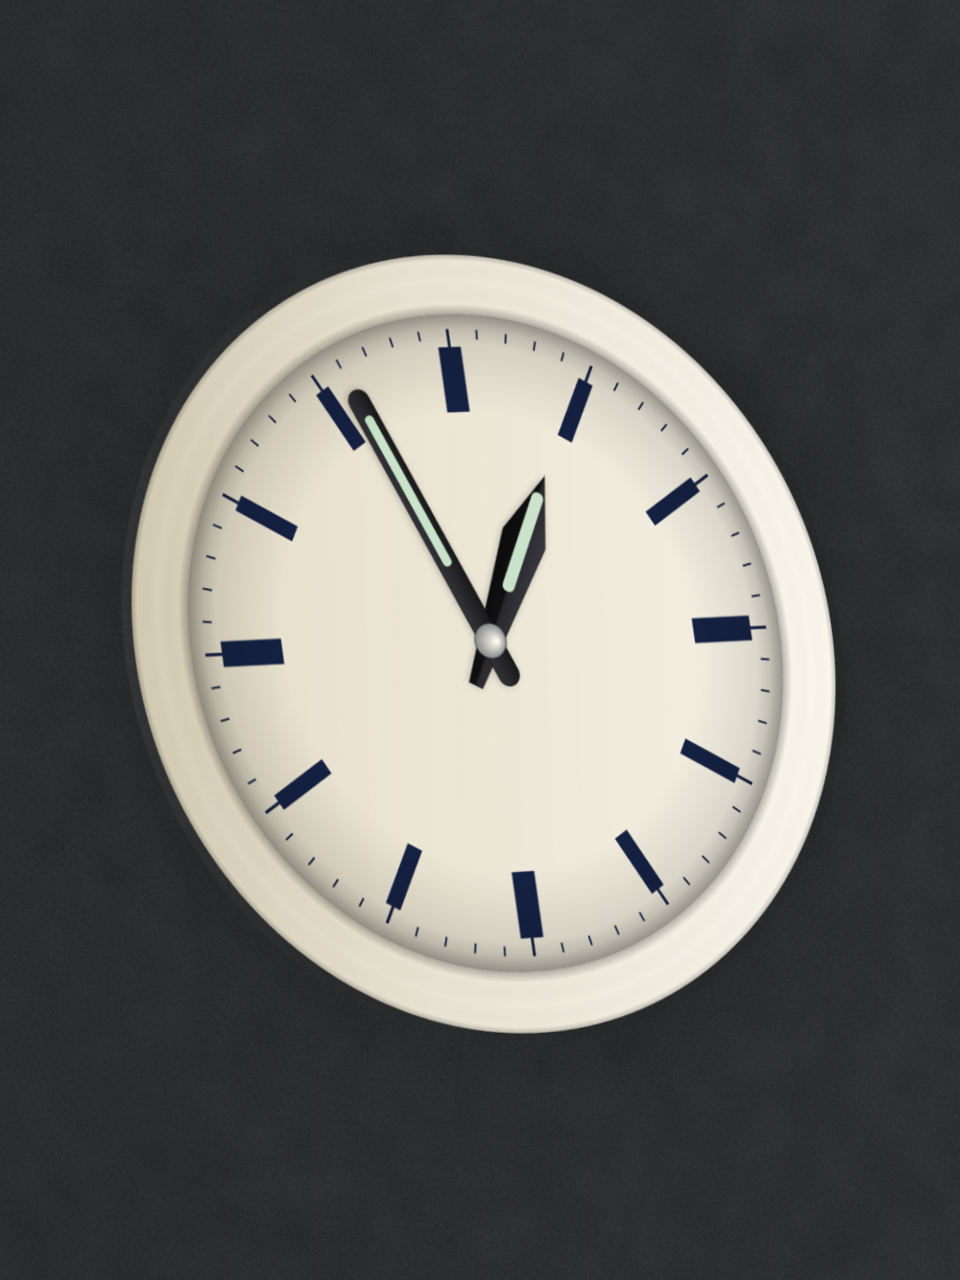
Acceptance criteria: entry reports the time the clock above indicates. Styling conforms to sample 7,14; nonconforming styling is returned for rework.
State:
12,56
